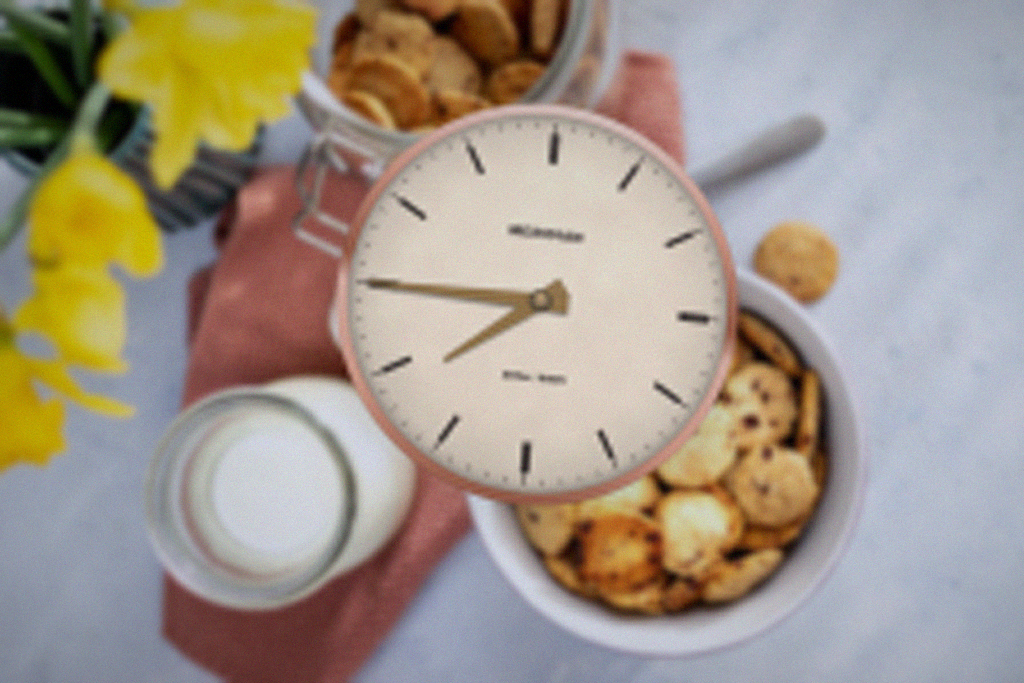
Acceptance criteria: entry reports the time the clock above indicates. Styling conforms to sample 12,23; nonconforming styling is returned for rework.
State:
7,45
